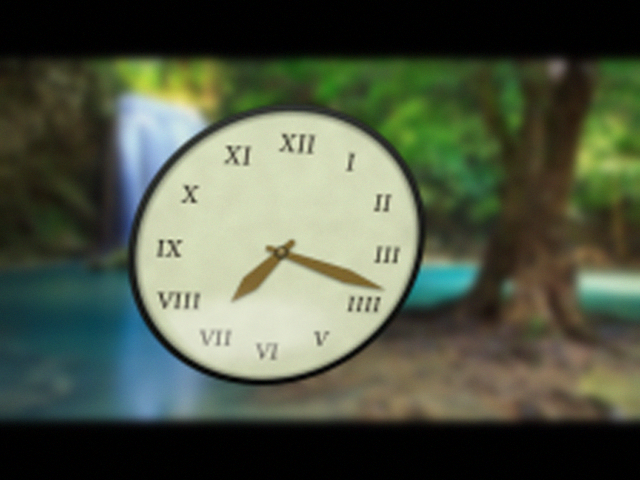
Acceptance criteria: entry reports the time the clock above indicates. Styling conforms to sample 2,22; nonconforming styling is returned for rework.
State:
7,18
